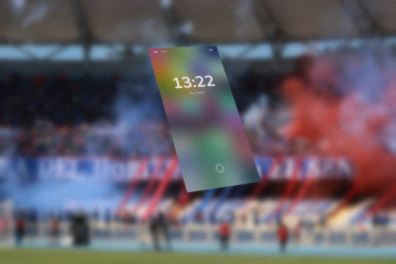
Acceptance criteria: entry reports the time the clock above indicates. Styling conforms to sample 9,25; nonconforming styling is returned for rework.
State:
13,22
